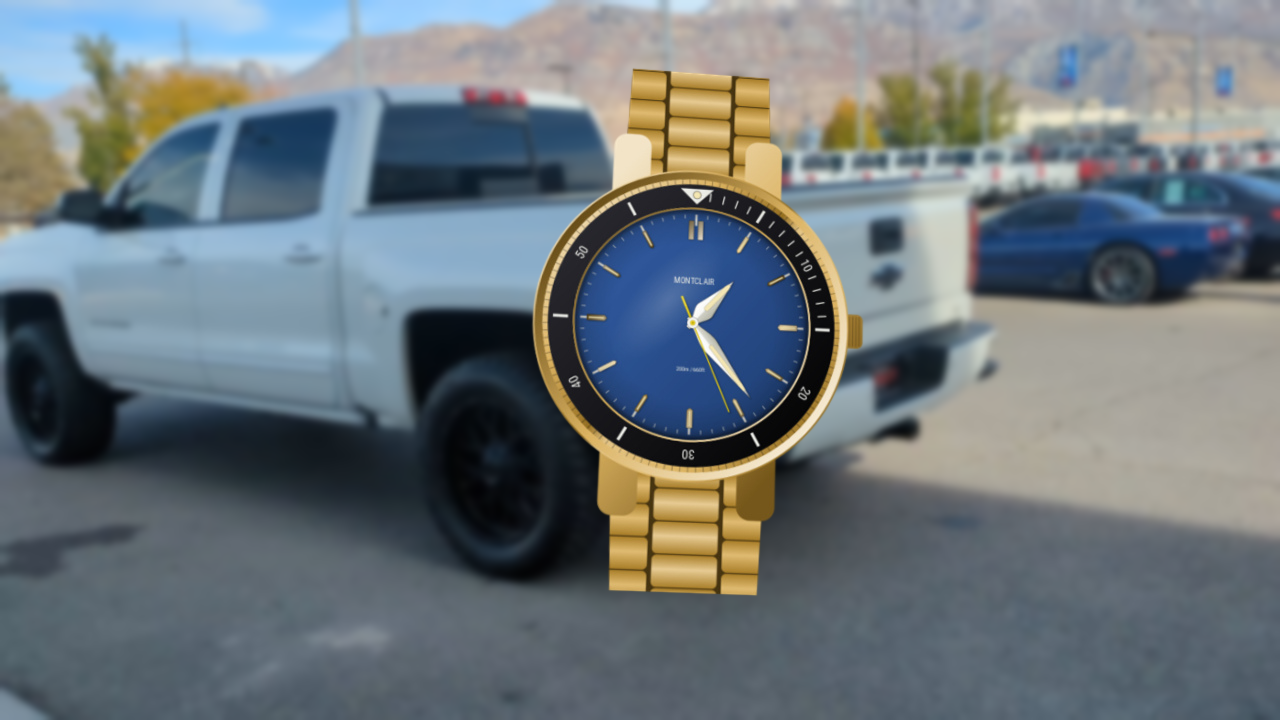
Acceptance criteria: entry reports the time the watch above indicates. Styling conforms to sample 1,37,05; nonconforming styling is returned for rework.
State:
1,23,26
